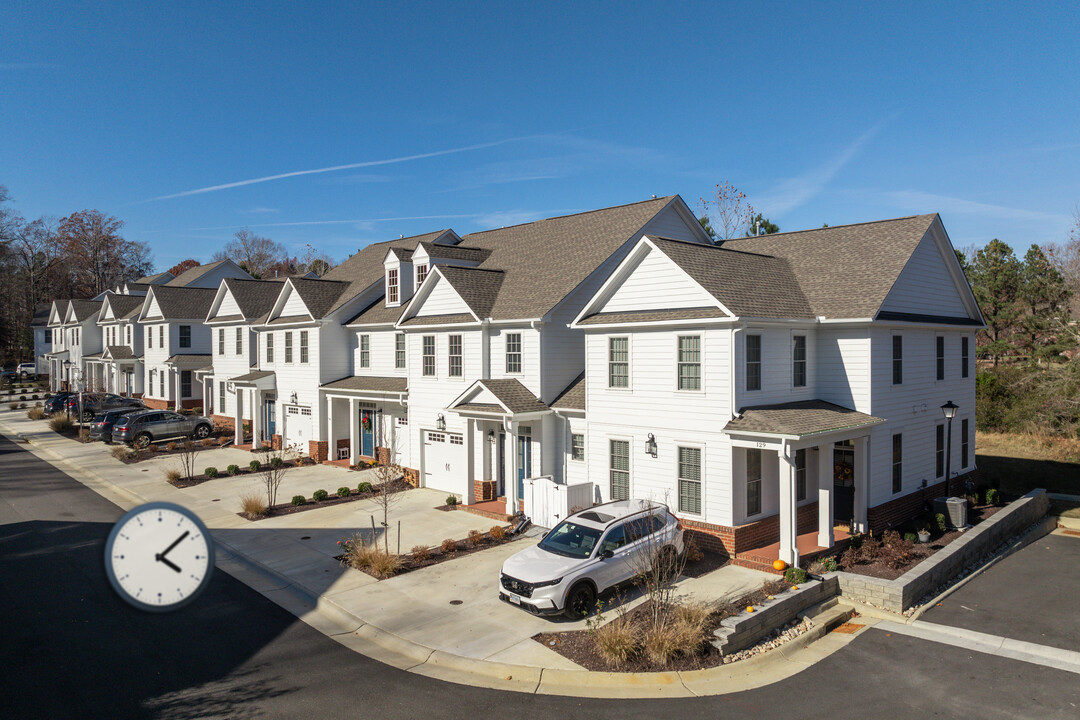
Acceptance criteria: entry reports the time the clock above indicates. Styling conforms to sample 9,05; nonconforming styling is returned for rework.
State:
4,08
